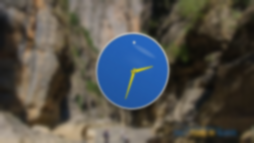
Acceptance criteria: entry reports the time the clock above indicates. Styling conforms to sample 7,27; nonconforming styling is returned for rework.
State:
2,33
